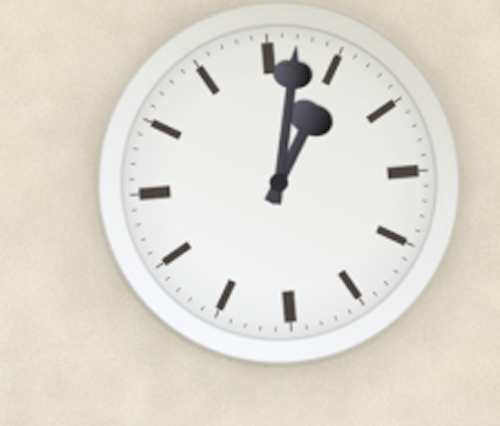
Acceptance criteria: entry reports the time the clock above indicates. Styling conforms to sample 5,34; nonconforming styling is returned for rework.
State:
1,02
